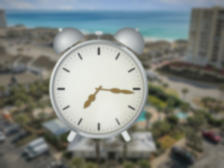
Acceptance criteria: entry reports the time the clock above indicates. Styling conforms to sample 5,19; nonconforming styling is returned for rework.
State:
7,16
